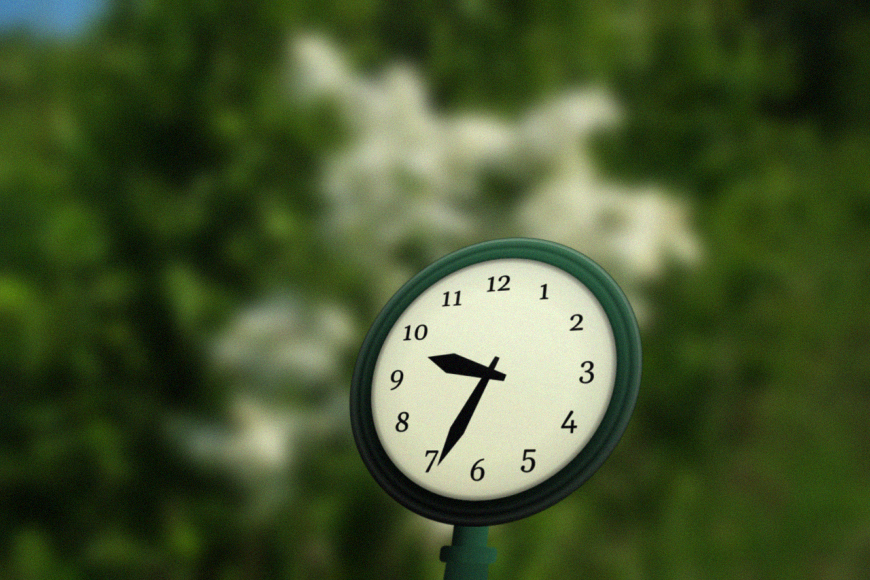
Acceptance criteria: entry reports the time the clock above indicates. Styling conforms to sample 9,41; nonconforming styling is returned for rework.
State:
9,34
